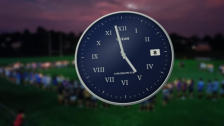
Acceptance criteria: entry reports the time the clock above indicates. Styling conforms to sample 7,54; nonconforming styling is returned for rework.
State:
4,58
